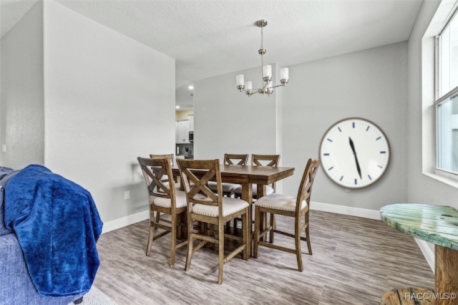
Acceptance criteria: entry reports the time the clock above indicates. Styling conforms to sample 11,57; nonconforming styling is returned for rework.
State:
11,28
